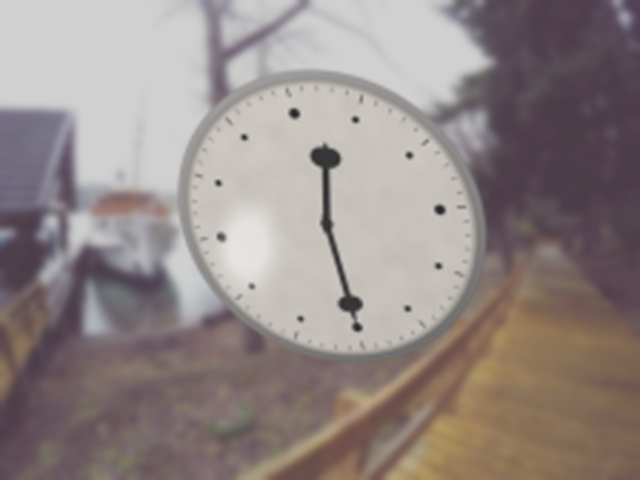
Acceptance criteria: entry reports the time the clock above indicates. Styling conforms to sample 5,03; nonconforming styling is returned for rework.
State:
12,30
